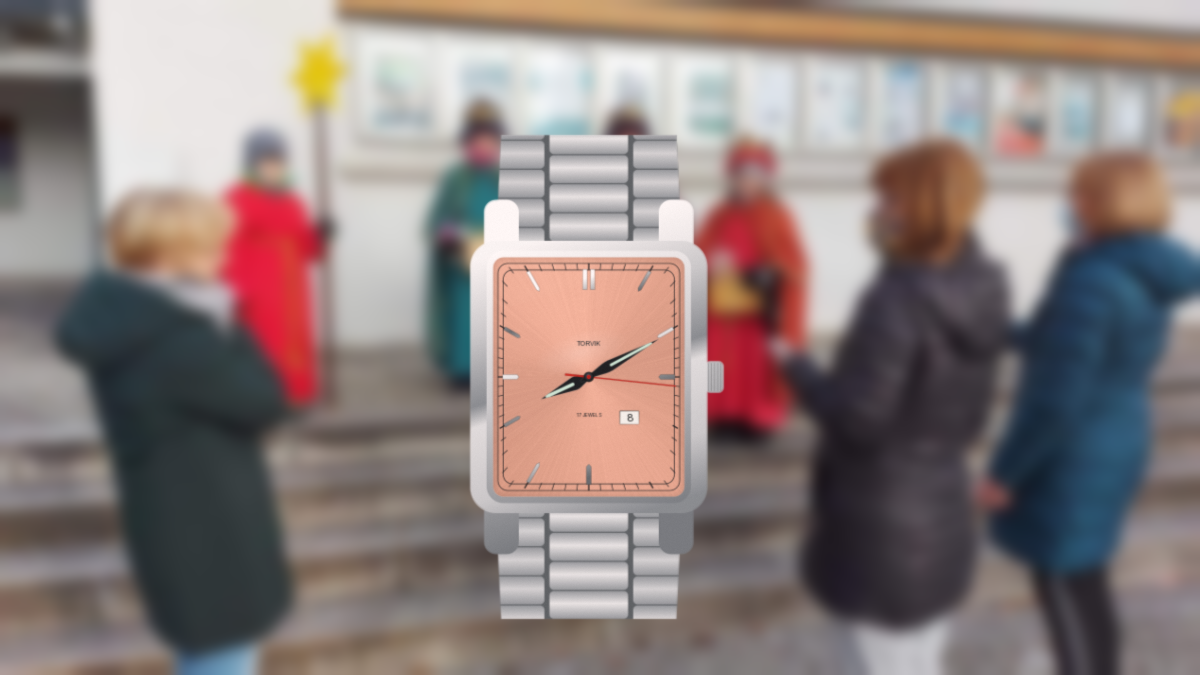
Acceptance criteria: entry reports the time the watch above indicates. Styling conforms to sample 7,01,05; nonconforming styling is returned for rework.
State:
8,10,16
